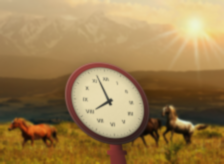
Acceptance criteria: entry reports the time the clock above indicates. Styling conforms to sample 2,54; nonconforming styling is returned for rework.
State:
7,57
